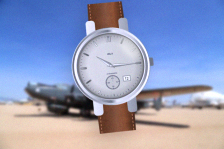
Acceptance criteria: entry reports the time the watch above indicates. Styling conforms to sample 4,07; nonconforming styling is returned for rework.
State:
10,15
